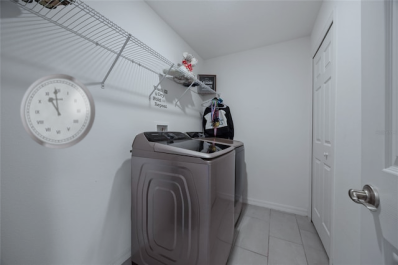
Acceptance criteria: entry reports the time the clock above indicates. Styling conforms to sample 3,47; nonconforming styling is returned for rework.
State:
10,59
